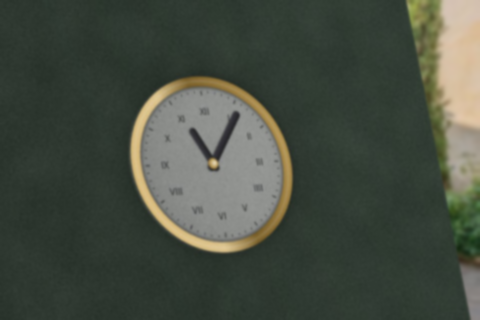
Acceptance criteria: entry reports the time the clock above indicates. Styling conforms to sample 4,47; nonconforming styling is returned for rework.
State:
11,06
